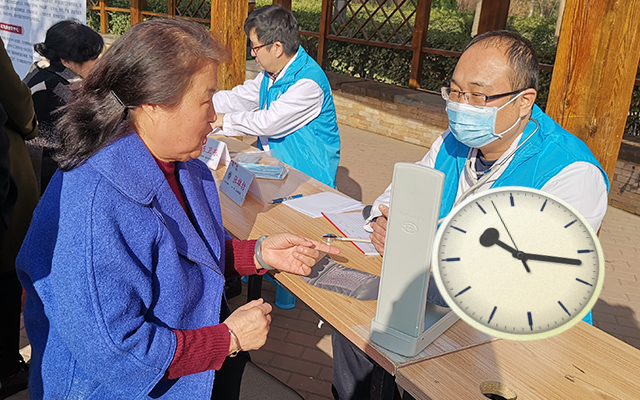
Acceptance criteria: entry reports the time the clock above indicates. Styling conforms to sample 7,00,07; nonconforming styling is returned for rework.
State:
10,16,57
